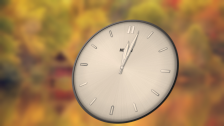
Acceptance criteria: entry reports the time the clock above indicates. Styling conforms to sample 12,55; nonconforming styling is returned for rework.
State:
12,02
